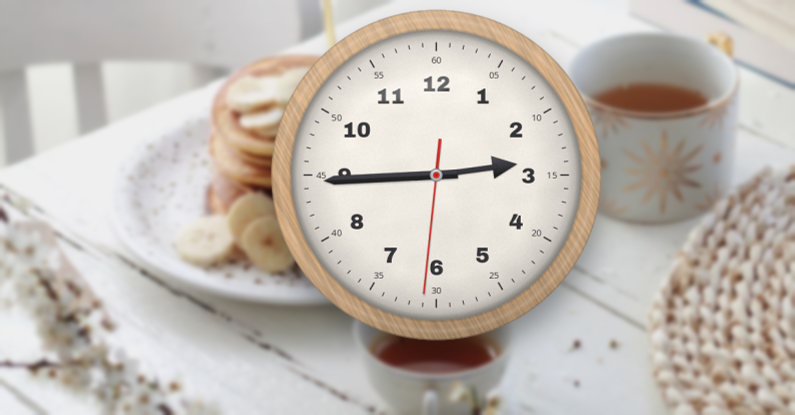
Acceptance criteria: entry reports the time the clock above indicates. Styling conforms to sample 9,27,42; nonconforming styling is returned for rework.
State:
2,44,31
